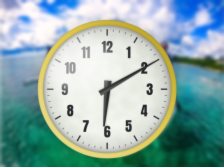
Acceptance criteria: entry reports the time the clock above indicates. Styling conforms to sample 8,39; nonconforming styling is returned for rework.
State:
6,10
